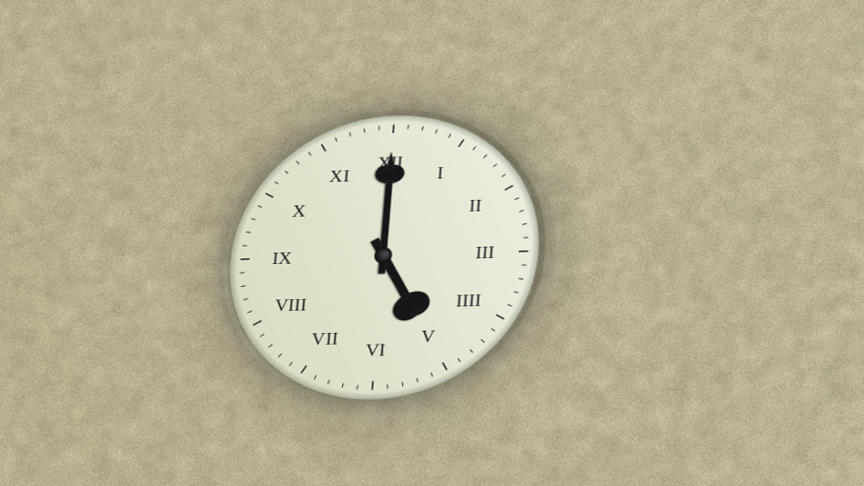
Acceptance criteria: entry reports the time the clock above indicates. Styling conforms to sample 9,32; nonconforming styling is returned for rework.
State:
5,00
